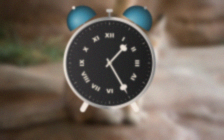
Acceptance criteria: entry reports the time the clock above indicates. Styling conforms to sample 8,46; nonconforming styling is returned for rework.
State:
1,25
